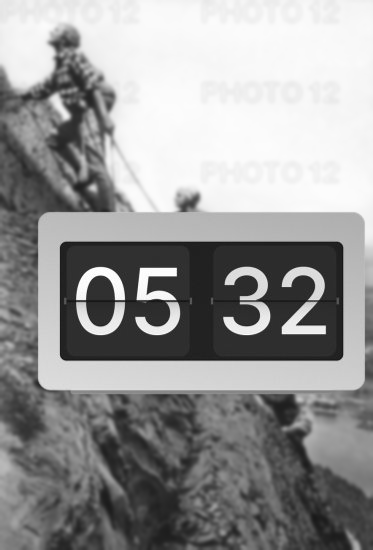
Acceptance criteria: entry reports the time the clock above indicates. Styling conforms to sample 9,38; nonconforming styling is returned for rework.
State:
5,32
